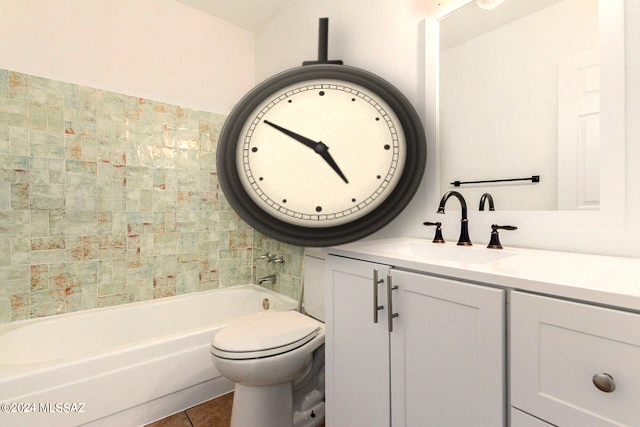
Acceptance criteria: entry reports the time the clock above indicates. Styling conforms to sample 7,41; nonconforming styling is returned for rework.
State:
4,50
